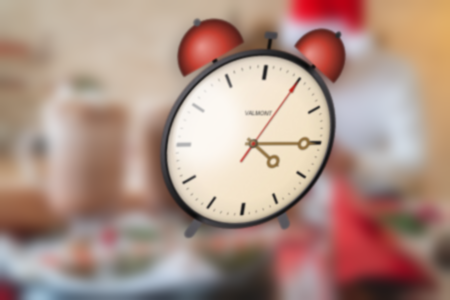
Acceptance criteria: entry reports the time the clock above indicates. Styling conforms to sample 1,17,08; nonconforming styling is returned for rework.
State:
4,15,05
